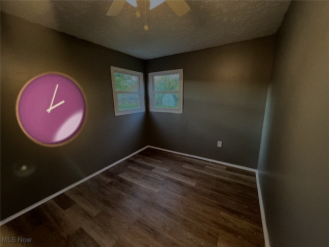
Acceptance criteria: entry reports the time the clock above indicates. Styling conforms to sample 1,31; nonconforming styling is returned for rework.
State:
2,03
